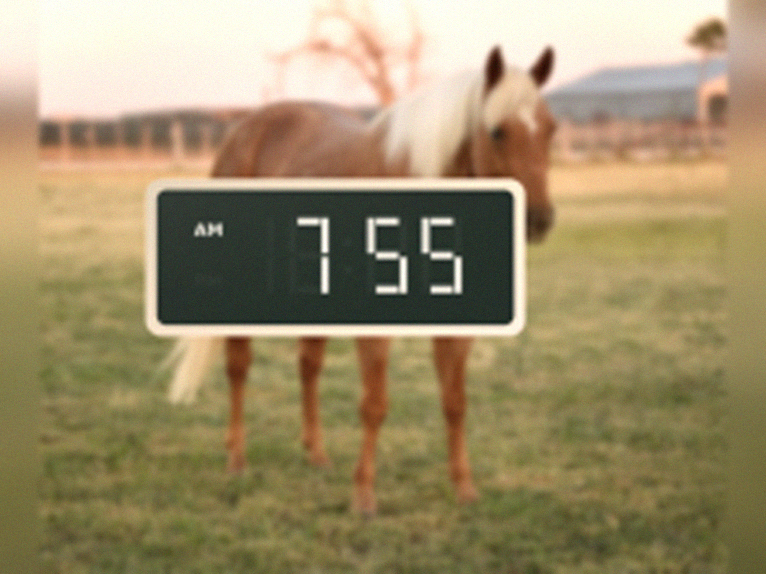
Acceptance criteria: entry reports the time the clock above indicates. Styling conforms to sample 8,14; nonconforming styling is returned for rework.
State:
7,55
